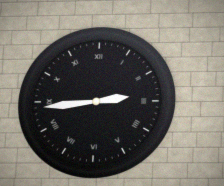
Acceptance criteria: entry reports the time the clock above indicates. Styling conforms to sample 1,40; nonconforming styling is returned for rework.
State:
2,44
